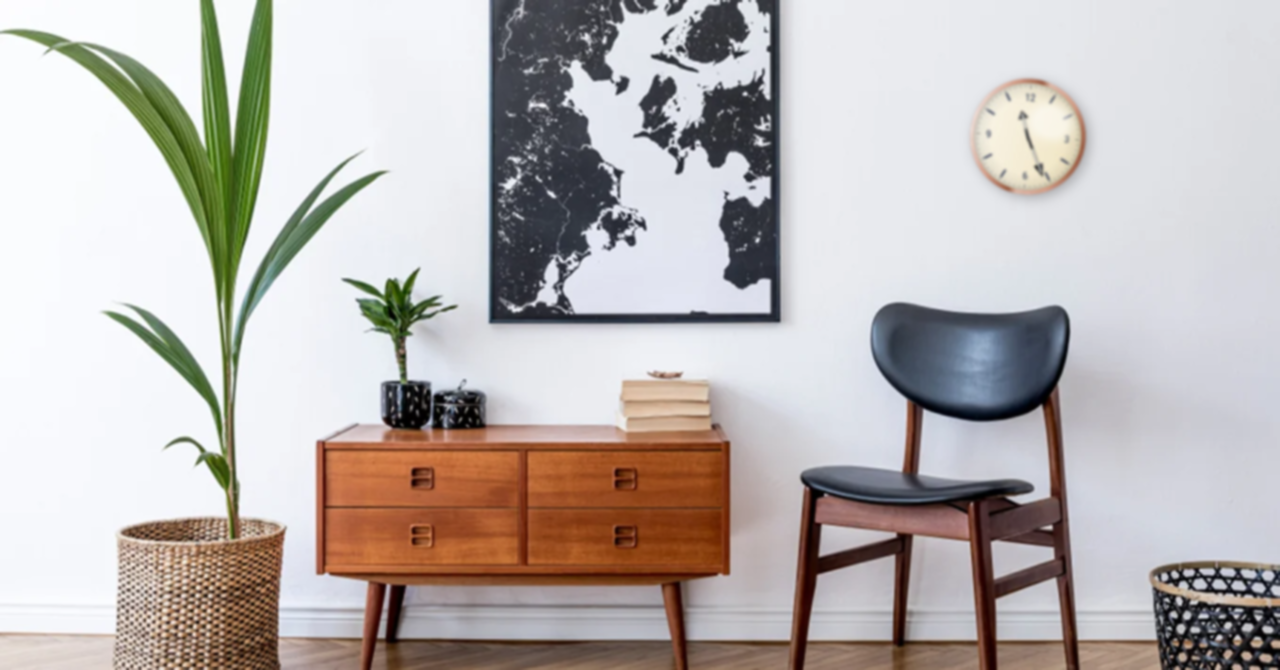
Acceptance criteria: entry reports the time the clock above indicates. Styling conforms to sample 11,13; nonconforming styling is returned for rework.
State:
11,26
